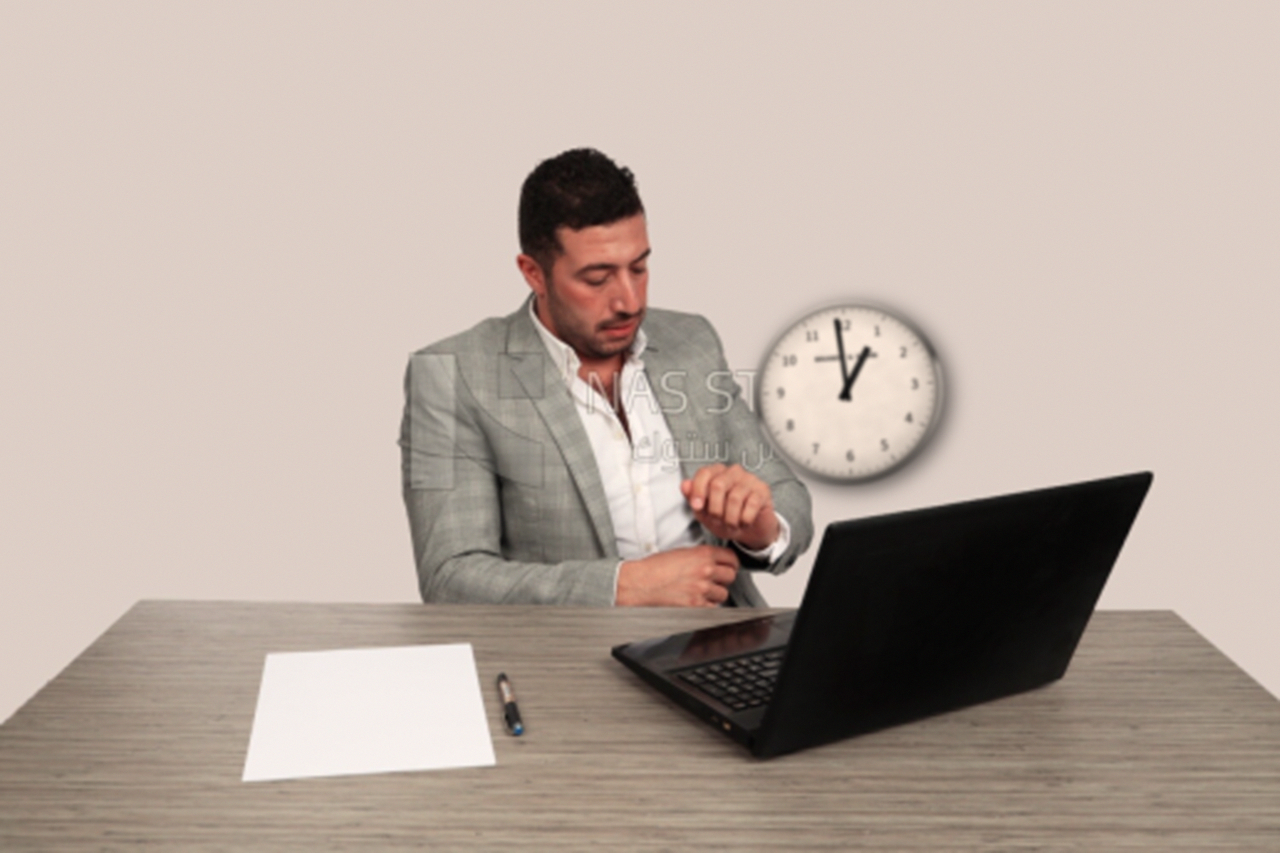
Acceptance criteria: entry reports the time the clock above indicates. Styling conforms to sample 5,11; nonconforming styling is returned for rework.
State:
12,59
